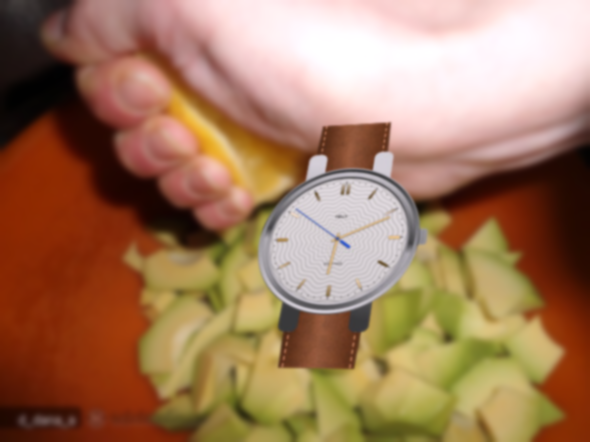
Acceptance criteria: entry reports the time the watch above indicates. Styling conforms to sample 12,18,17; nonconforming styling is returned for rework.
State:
6,10,51
